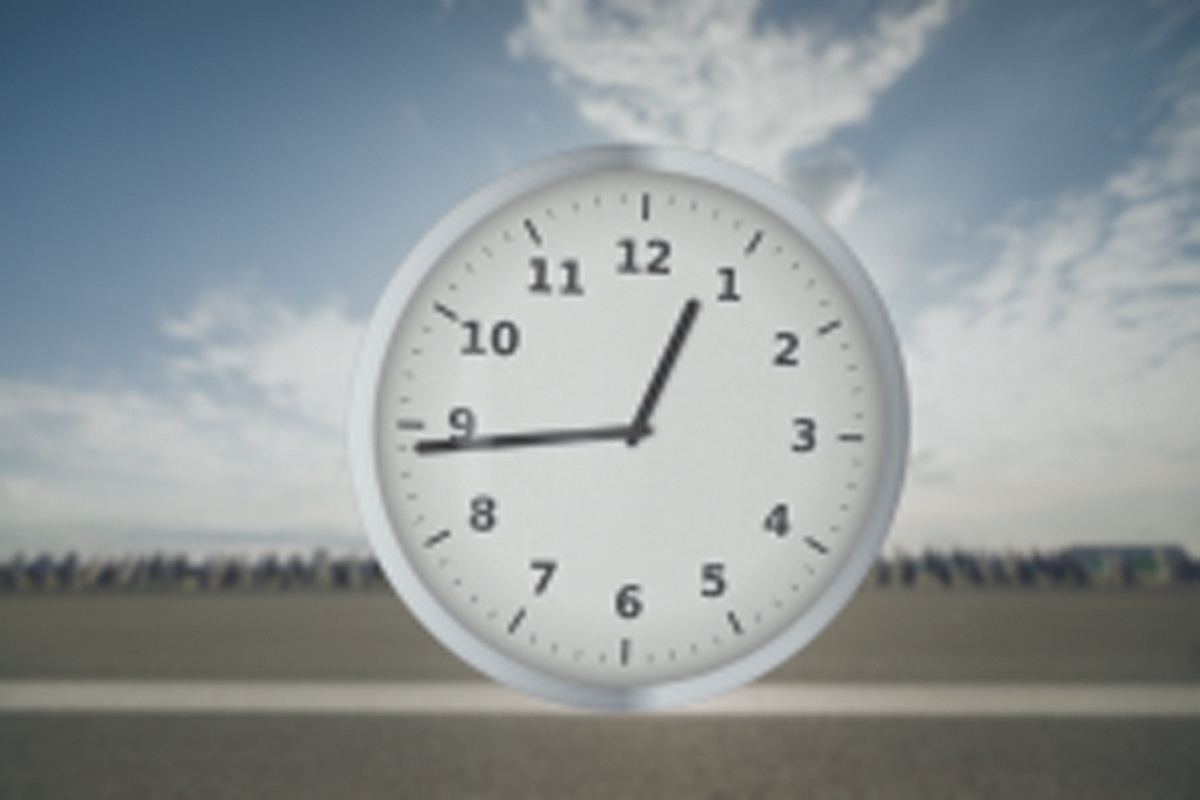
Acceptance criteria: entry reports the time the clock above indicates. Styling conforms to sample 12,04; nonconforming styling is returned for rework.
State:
12,44
